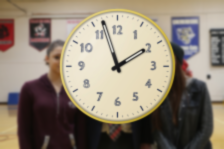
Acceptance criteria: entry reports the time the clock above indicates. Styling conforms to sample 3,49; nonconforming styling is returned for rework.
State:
1,57
